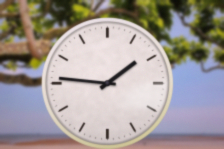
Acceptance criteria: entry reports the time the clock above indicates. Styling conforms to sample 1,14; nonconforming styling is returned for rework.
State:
1,46
